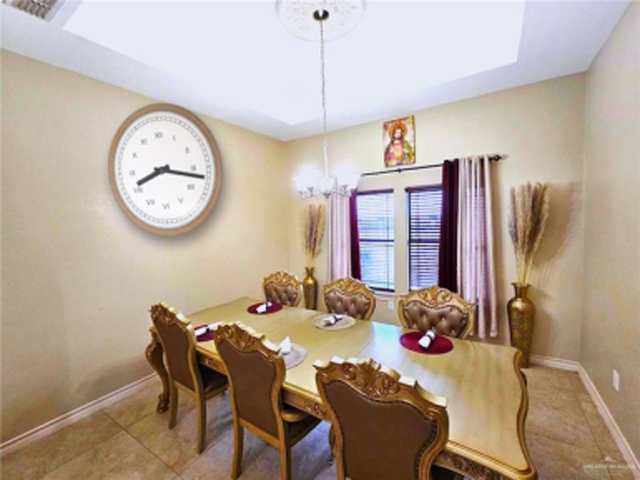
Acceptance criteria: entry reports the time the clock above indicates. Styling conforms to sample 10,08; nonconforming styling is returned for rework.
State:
8,17
